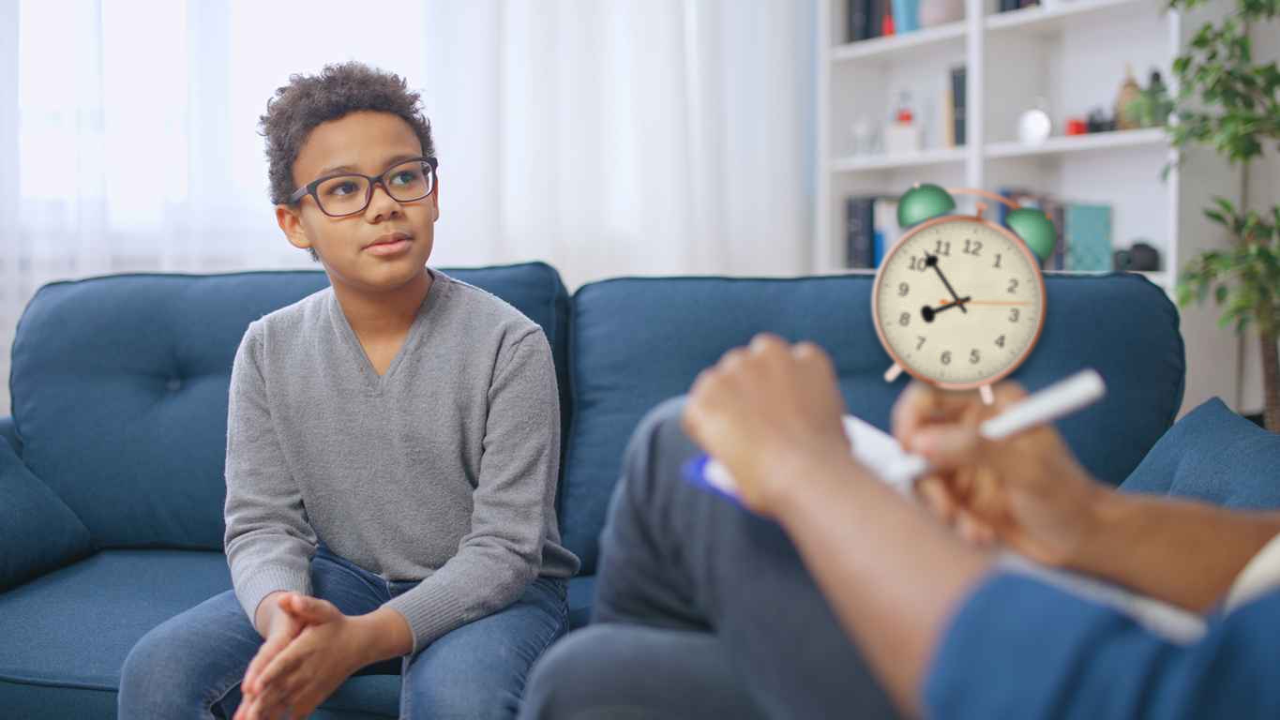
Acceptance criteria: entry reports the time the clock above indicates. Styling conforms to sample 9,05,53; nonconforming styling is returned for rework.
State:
7,52,13
